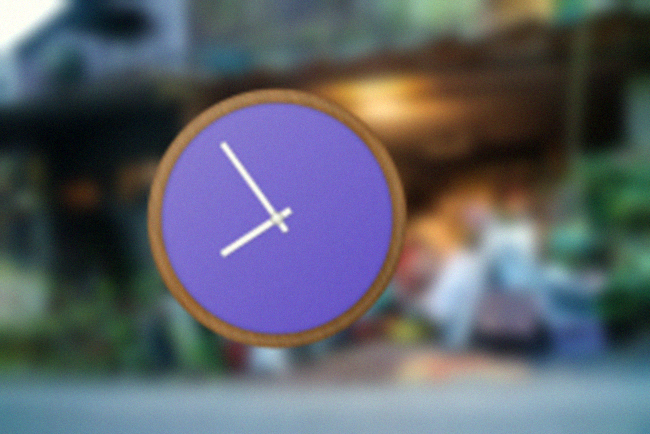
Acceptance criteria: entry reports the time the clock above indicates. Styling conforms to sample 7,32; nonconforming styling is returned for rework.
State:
7,54
